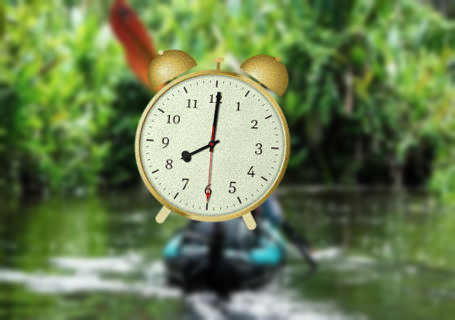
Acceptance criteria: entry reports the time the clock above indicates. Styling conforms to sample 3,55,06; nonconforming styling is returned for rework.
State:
8,00,30
